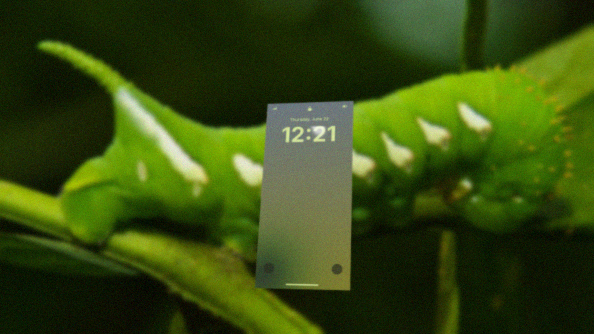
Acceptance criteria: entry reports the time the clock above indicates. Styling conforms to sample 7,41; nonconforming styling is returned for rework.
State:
12,21
